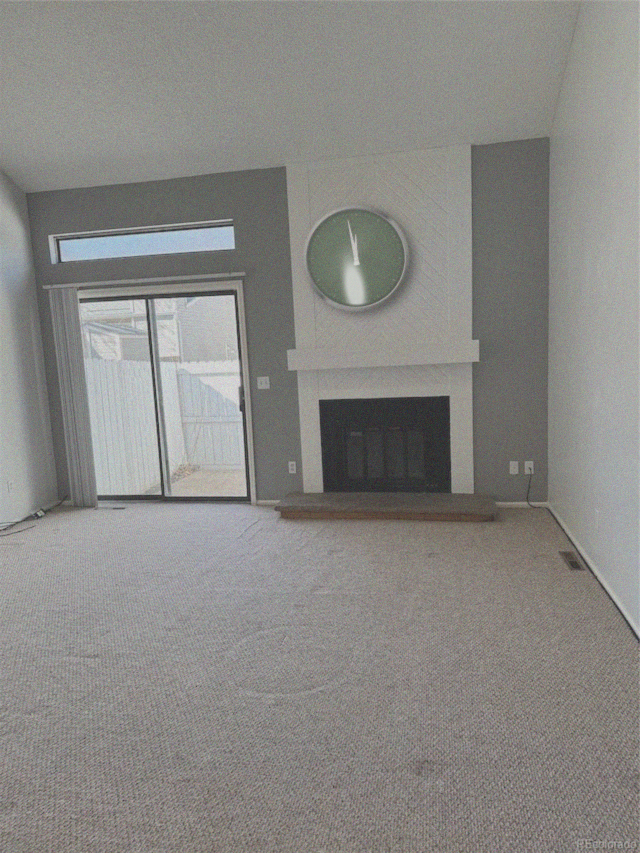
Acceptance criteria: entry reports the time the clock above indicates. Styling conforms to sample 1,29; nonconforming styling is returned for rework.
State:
11,58
